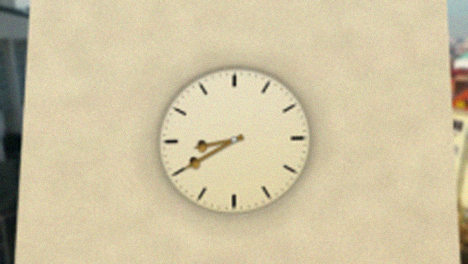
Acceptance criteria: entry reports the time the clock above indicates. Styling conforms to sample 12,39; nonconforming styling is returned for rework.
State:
8,40
